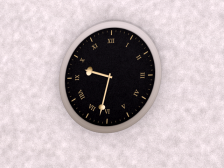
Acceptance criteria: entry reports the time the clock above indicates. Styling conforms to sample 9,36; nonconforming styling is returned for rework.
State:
9,32
